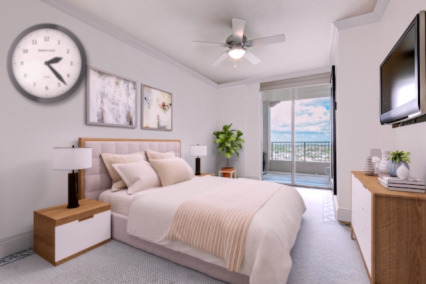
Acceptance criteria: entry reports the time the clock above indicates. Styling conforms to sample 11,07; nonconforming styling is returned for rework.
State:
2,23
